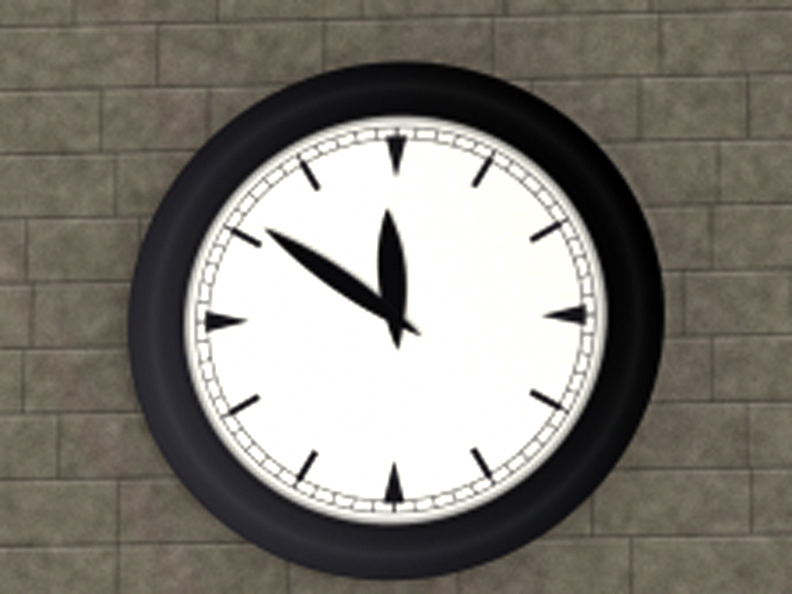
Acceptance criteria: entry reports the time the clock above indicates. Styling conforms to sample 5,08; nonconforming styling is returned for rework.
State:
11,51
